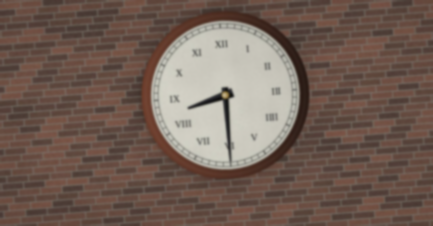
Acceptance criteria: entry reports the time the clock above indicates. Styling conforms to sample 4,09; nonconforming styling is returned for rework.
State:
8,30
